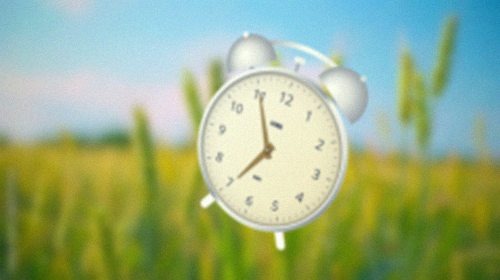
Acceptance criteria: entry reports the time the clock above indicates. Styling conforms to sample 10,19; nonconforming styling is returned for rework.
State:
6,55
